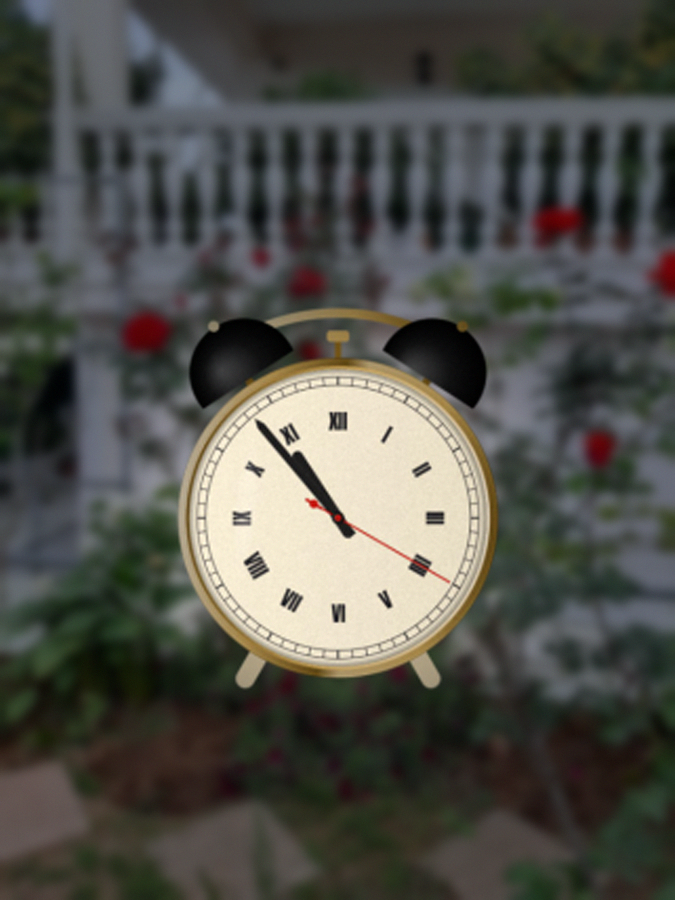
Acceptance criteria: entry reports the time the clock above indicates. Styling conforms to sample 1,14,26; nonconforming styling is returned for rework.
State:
10,53,20
